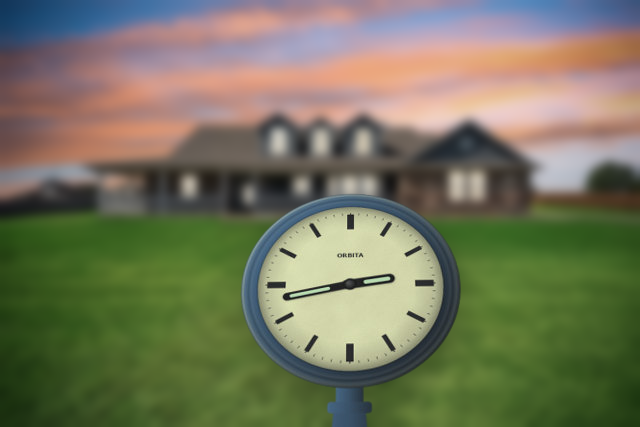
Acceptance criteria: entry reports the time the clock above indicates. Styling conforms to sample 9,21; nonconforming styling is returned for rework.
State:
2,43
